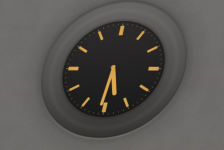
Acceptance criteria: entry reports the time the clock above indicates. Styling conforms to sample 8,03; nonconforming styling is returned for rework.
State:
5,31
